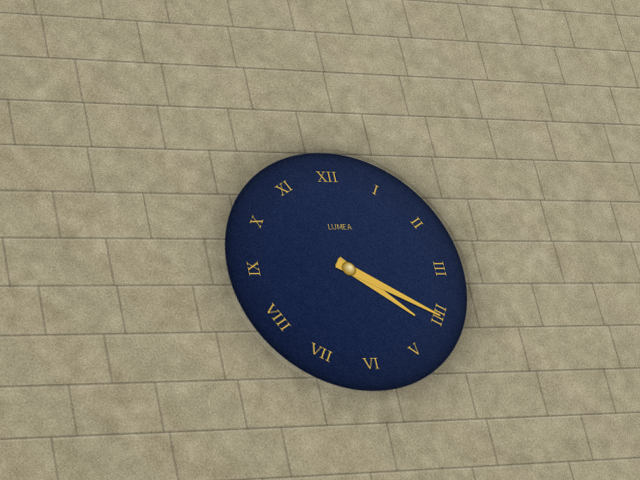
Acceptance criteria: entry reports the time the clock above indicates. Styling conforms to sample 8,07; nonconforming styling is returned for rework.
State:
4,20
